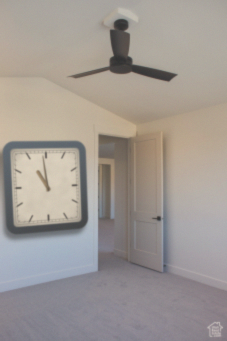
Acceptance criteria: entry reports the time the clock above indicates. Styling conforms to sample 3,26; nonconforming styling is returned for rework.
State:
10,59
